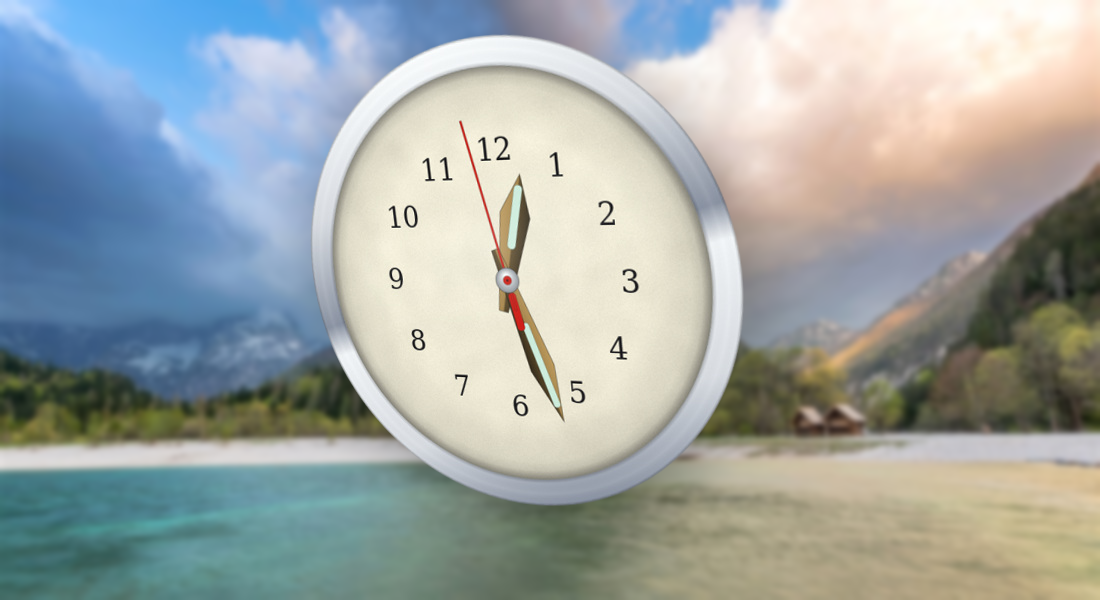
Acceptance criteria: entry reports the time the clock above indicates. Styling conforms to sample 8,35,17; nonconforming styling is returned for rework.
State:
12,26,58
